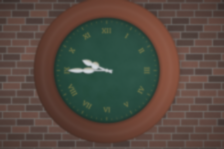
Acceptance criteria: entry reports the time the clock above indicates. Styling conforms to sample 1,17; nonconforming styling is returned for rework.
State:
9,45
